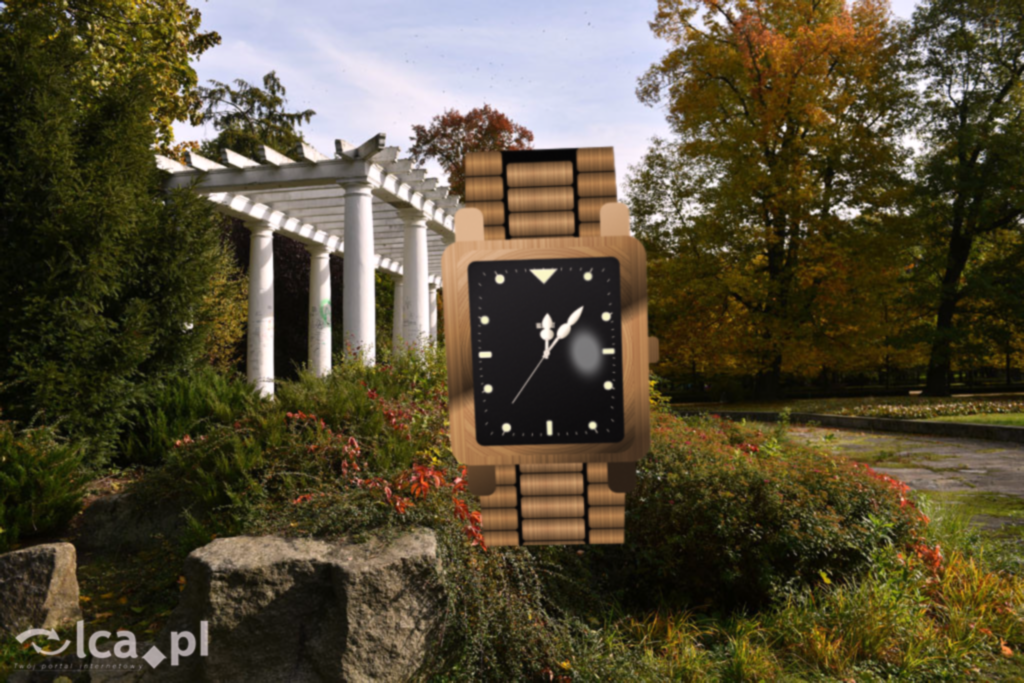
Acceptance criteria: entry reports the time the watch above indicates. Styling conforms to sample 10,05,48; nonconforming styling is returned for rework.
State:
12,06,36
